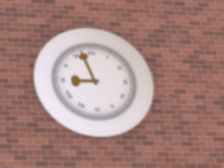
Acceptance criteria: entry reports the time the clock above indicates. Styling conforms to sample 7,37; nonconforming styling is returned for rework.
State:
8,57
